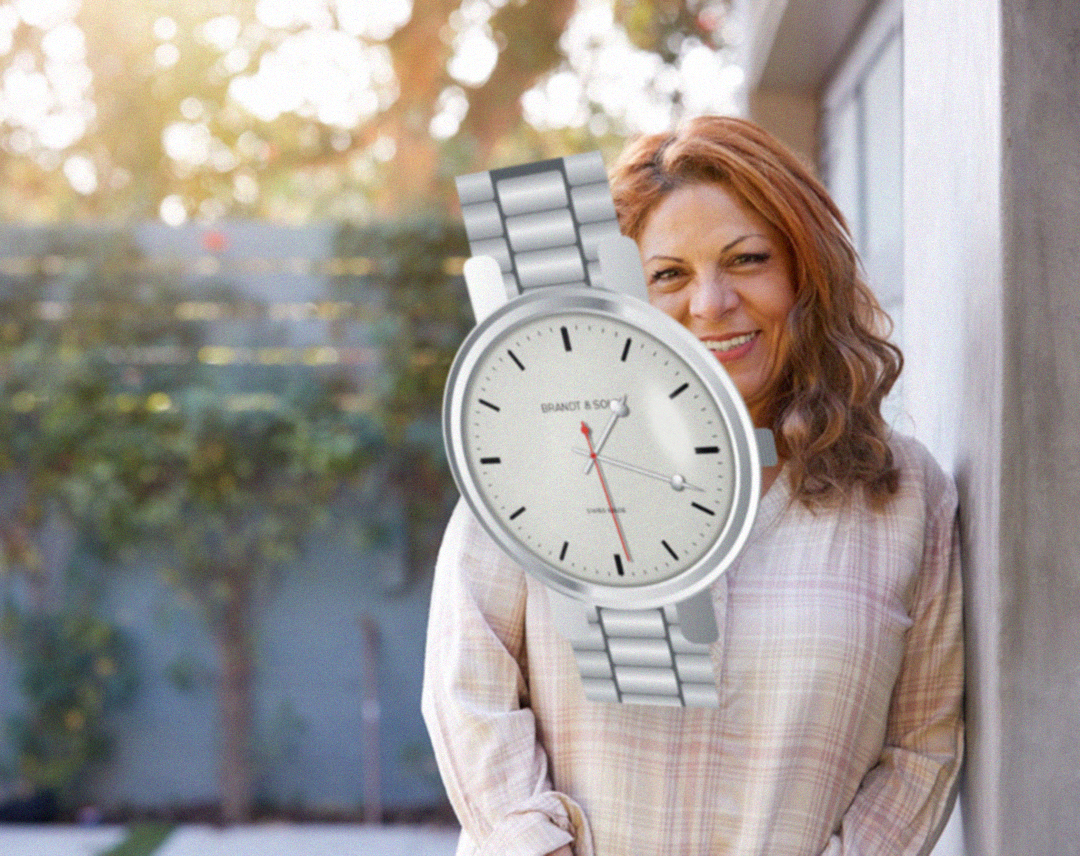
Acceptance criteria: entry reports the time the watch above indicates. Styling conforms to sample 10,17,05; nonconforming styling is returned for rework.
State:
1,18,29
